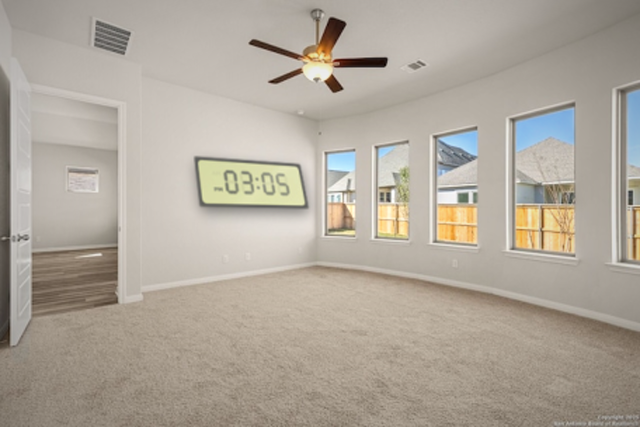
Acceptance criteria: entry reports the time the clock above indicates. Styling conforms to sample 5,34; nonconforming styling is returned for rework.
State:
3,05
